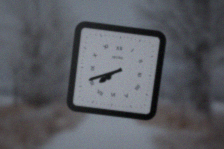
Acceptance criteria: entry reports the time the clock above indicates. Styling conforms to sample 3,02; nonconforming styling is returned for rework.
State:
7,41
